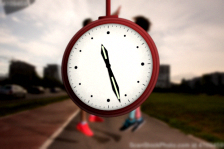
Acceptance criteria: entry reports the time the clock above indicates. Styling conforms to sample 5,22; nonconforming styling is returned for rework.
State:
11,27
